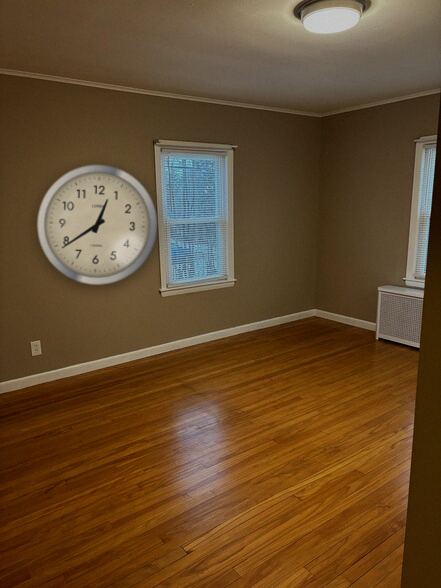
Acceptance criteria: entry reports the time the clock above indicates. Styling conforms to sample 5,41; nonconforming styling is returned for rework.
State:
12,39
